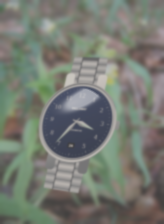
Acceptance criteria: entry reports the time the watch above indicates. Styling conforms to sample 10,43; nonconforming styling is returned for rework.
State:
3,36
